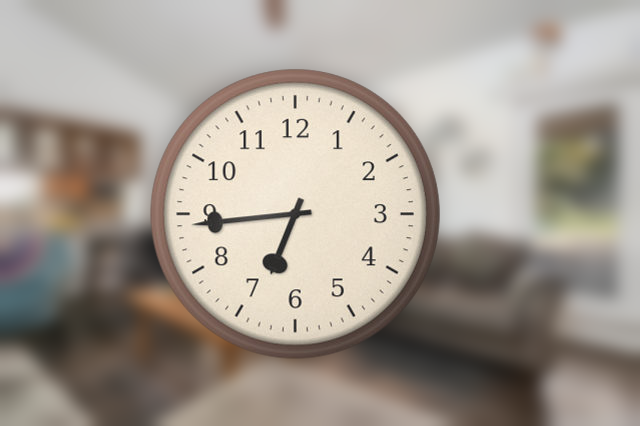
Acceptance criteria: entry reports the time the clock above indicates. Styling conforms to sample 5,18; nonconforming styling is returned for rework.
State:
6,44
